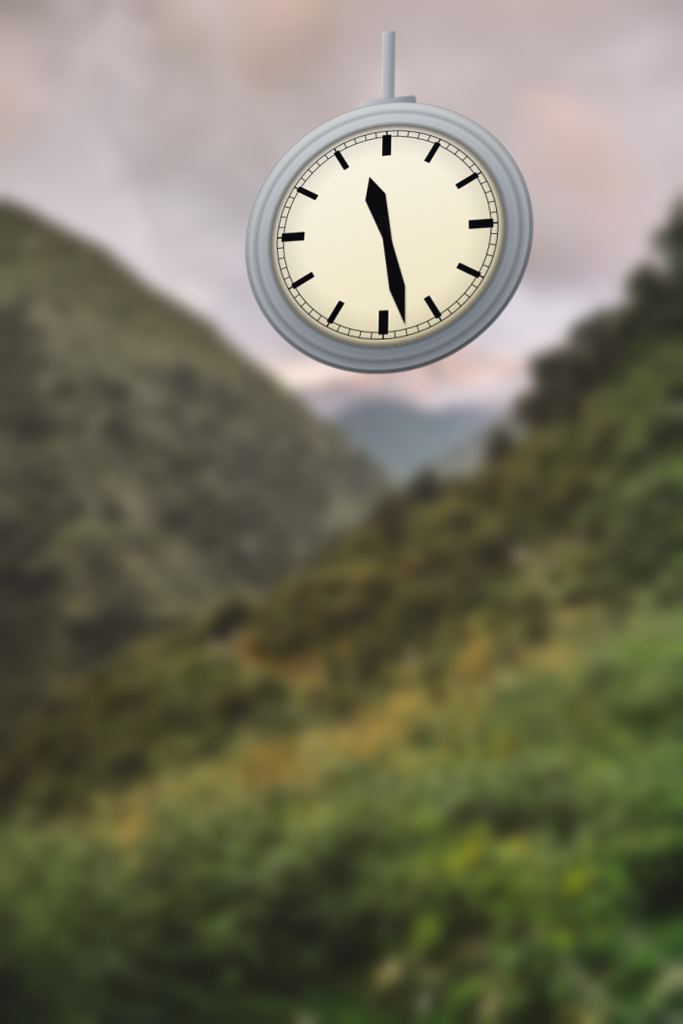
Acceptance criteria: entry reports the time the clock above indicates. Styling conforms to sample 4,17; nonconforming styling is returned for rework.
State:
11,28
